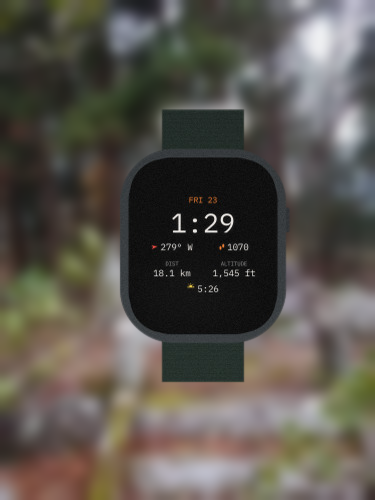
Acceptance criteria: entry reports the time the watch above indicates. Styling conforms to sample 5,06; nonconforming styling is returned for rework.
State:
1,29
